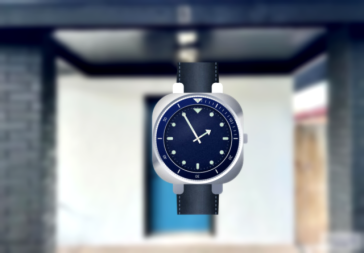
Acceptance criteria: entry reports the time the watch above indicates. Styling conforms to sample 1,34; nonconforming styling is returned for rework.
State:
1,55
